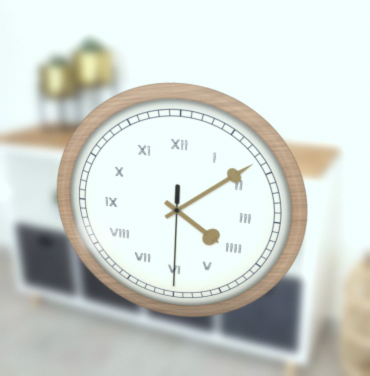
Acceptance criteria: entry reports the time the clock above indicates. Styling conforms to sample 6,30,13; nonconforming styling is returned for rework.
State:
4,08,30
